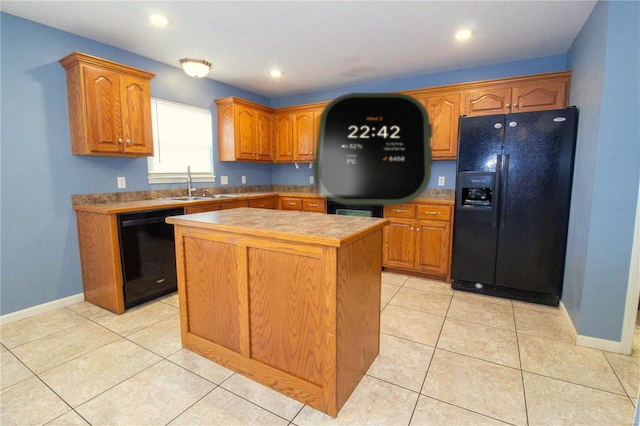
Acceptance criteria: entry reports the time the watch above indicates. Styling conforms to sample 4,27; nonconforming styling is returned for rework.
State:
22,42
